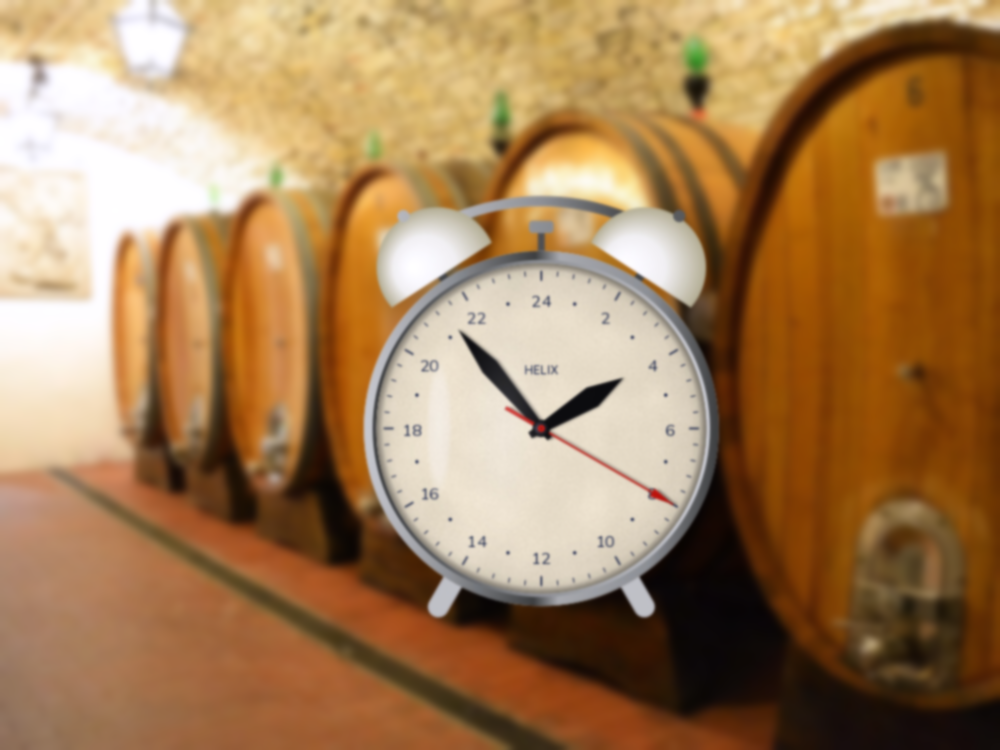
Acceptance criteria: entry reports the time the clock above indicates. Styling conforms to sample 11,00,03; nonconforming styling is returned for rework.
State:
3,53,20
